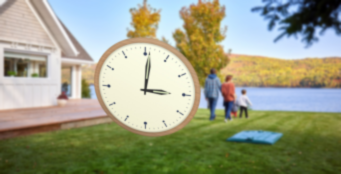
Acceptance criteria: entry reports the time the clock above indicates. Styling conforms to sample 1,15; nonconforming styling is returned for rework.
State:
3,01
